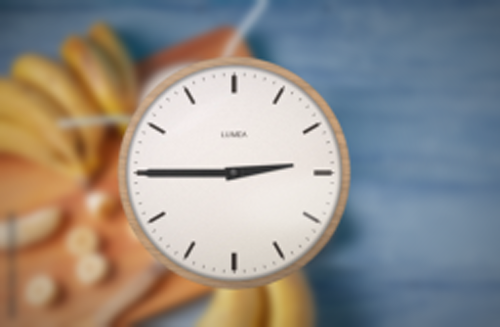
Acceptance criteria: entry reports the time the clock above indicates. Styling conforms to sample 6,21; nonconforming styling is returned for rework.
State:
2,45
